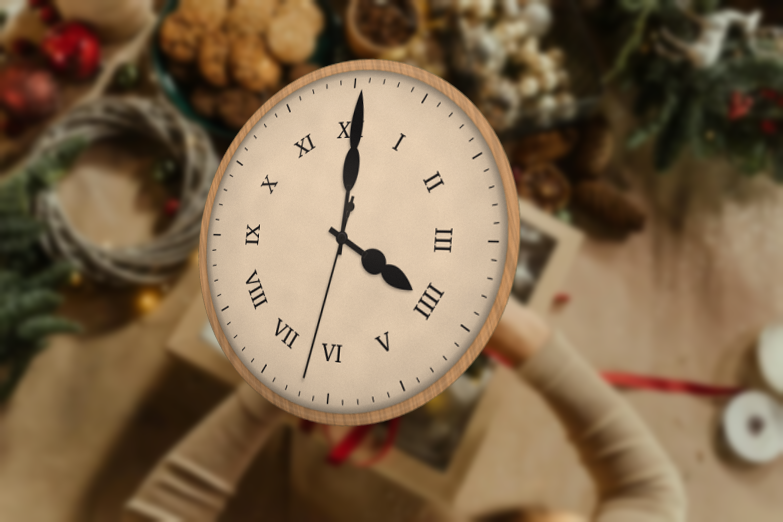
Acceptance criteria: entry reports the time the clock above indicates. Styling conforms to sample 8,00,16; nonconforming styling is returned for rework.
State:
4,00,32
